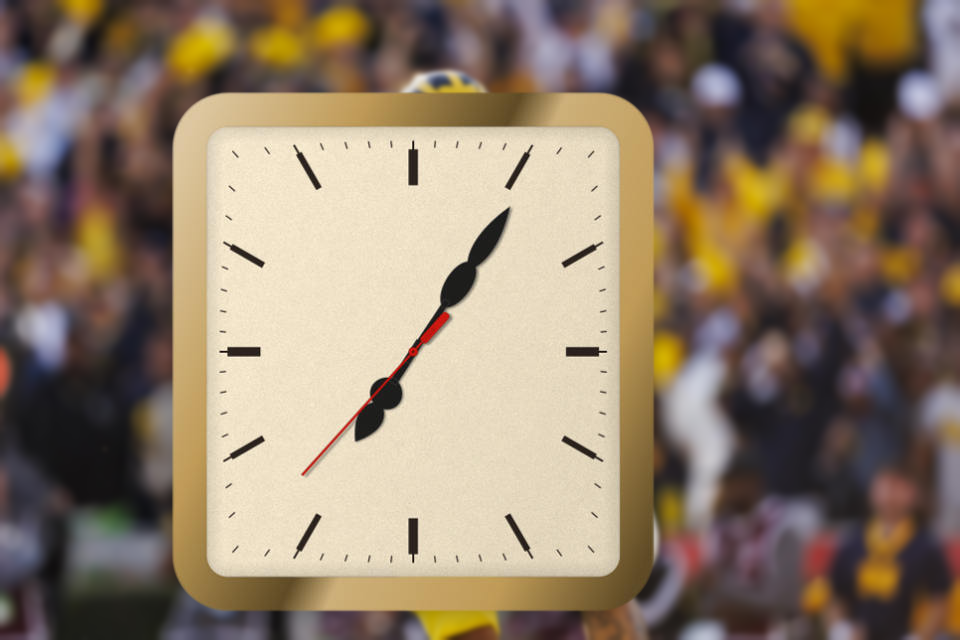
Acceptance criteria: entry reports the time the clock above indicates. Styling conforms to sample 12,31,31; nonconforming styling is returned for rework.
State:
7,05,37
